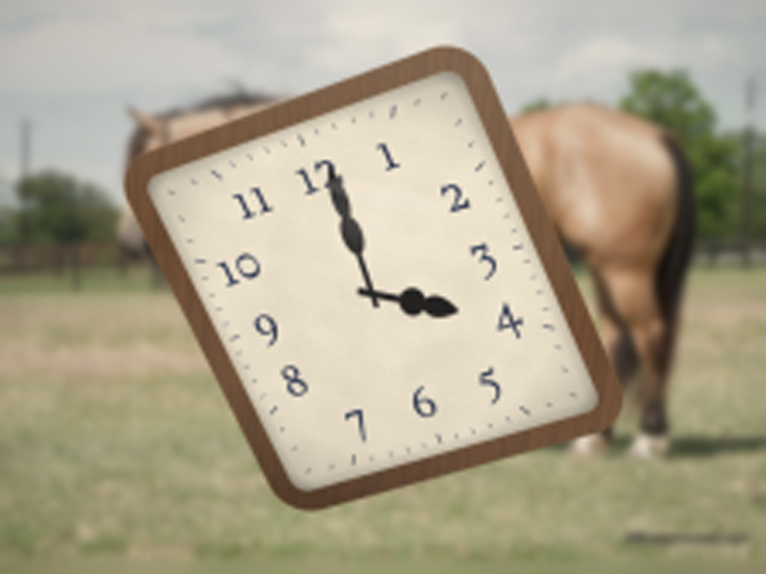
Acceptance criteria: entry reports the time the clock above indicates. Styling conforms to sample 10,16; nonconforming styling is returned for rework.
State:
4,01
